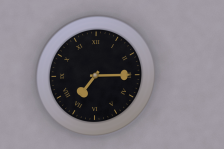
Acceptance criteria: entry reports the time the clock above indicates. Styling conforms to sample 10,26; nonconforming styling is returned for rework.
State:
7,15
